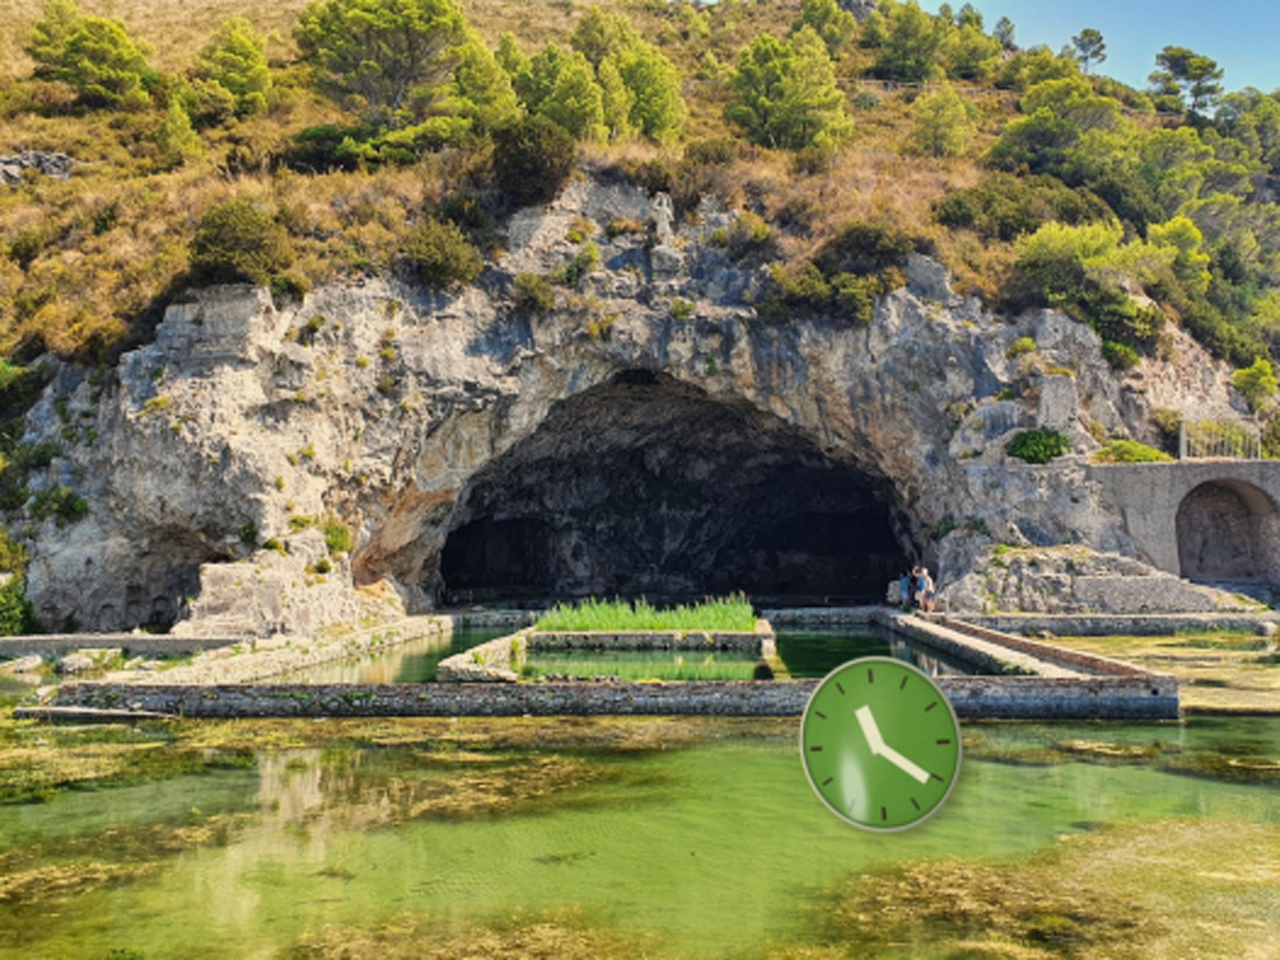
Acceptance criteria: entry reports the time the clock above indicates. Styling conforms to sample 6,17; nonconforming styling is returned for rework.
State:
11,21
